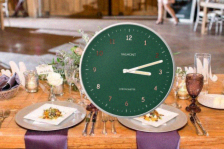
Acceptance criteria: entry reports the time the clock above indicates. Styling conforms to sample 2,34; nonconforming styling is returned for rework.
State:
3,12
